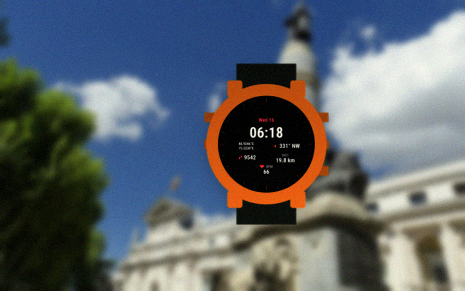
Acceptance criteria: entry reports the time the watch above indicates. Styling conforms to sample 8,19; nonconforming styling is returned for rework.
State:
6,18
